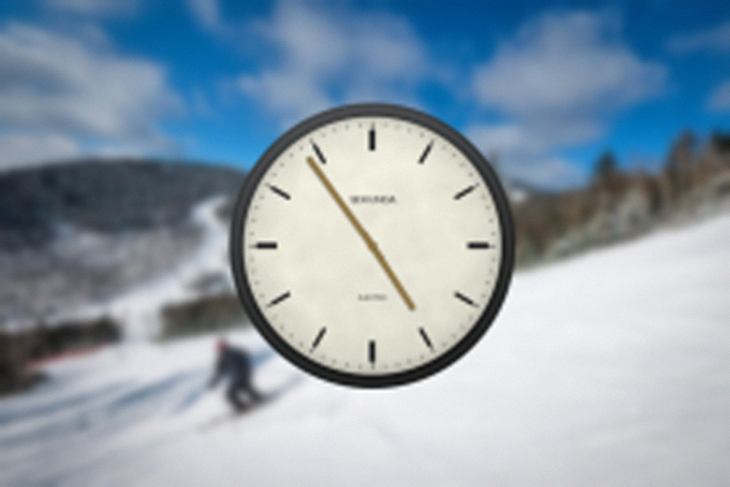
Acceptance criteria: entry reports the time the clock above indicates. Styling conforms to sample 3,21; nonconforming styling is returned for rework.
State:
4,54
